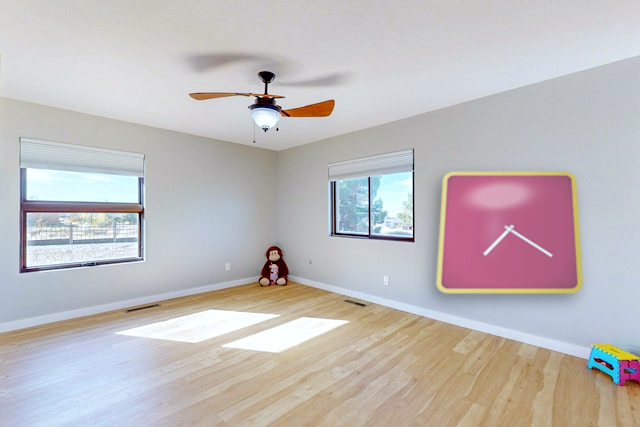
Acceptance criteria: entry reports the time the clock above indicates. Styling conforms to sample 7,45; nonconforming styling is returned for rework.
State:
7,21
